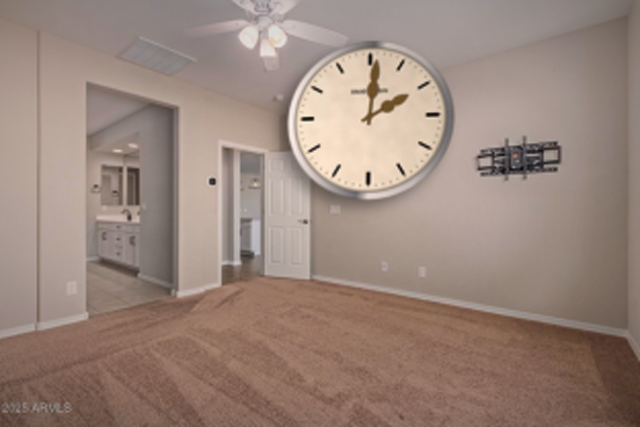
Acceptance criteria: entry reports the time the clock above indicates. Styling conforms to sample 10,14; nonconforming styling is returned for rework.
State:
2,01
